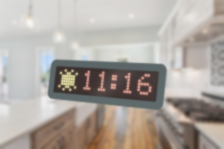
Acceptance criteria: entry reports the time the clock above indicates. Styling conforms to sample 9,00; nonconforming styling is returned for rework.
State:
11,16
